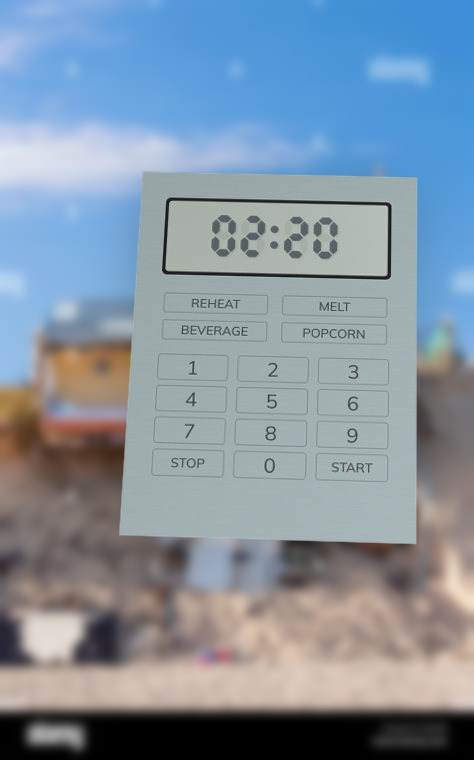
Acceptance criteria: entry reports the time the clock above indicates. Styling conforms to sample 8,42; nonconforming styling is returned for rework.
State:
2,20
